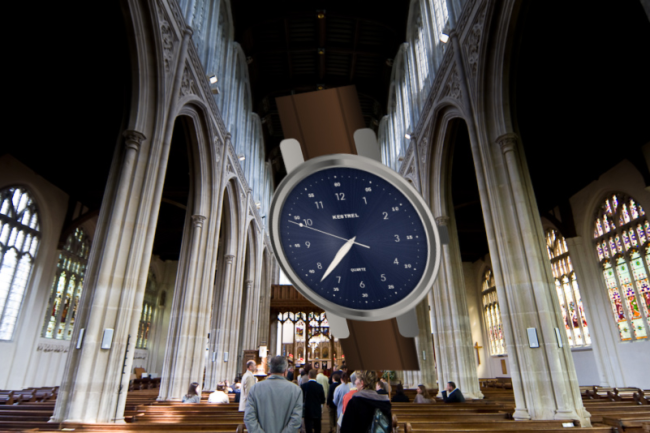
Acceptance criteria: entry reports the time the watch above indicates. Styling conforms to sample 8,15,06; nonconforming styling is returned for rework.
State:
7,37,49
